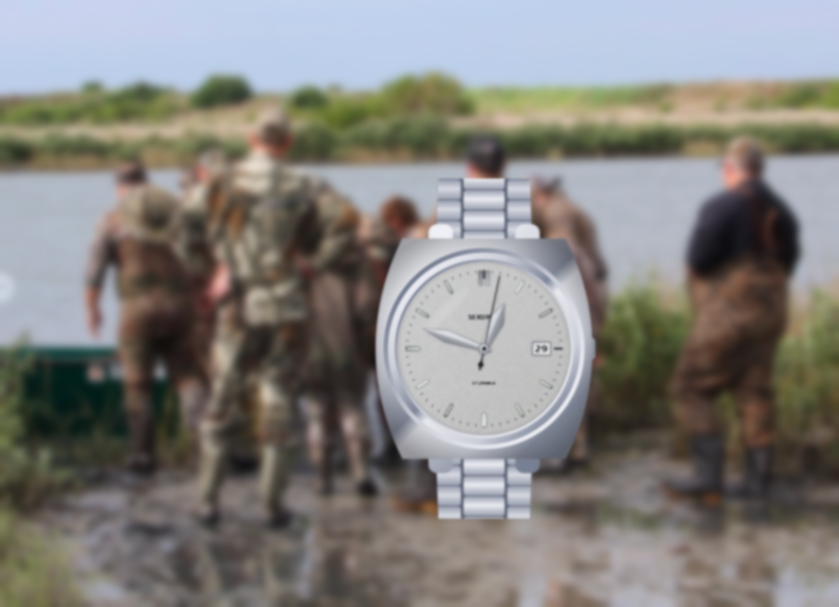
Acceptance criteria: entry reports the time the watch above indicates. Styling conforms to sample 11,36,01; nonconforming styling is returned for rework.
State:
12,48,02
